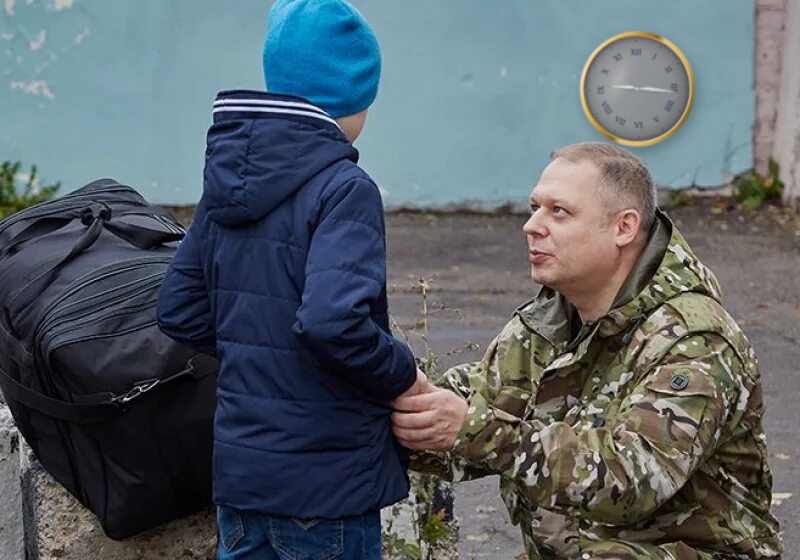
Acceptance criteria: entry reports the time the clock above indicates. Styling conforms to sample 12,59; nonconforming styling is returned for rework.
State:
9,16
